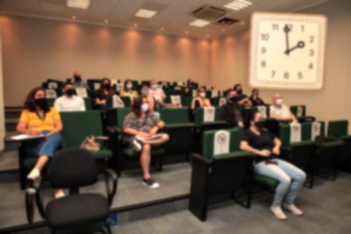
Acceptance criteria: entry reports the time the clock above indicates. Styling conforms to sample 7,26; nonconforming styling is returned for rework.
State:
1,59
